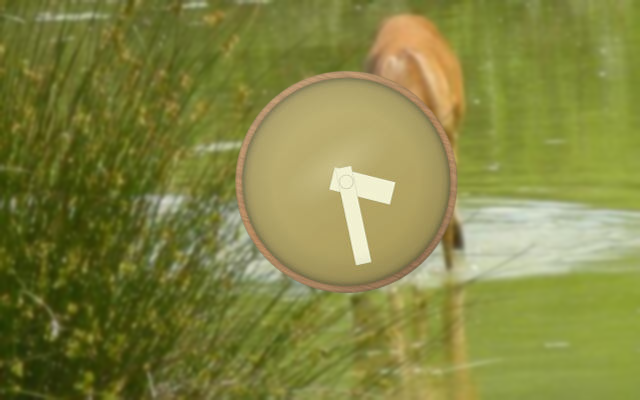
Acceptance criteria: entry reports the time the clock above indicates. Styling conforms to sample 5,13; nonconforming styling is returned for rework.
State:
3,28
